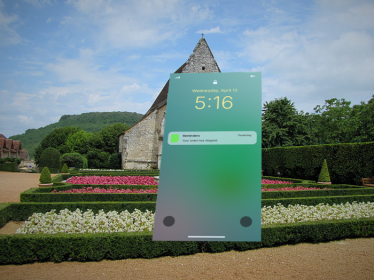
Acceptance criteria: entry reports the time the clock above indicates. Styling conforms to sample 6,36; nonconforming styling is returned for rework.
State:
5,16
